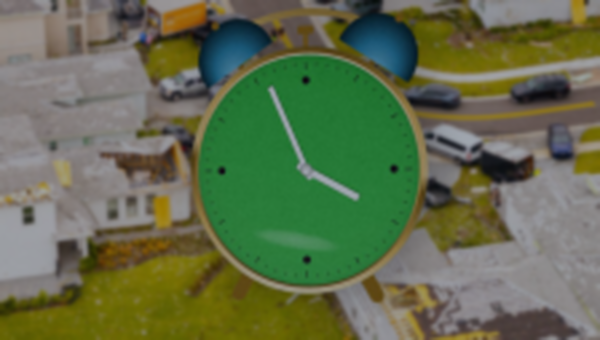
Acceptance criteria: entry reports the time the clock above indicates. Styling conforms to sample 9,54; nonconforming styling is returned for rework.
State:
3,56
